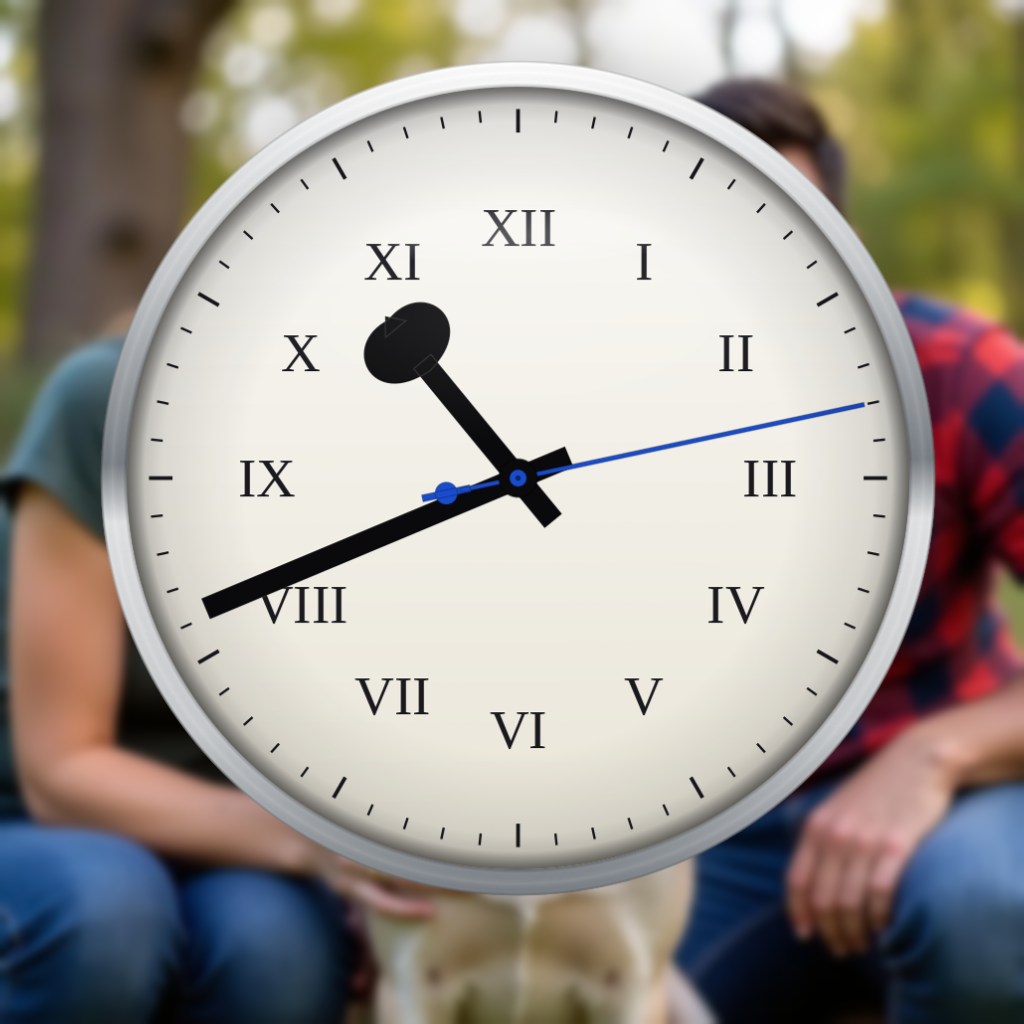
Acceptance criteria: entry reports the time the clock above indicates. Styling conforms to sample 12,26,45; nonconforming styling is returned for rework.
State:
10,41,13
